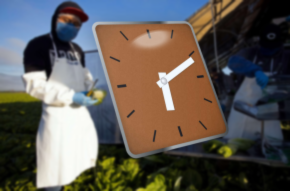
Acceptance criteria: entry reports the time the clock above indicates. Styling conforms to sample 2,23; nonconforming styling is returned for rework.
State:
6,11
